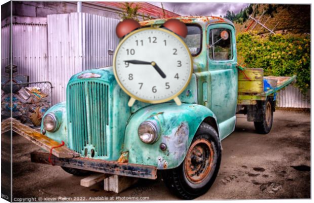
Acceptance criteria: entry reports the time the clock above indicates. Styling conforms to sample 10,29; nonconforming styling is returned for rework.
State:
4,46
